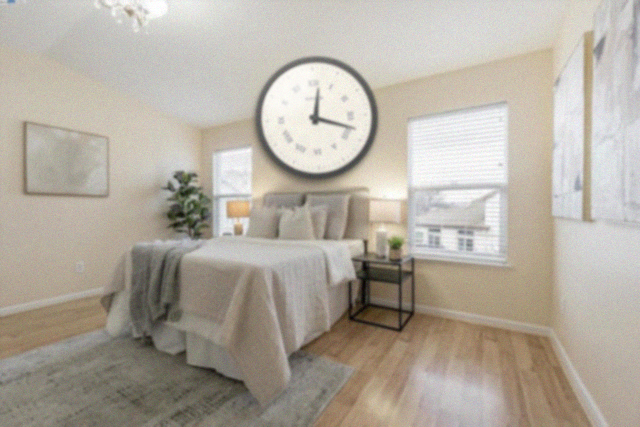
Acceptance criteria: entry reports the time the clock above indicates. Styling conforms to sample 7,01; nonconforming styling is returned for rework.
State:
12,18
